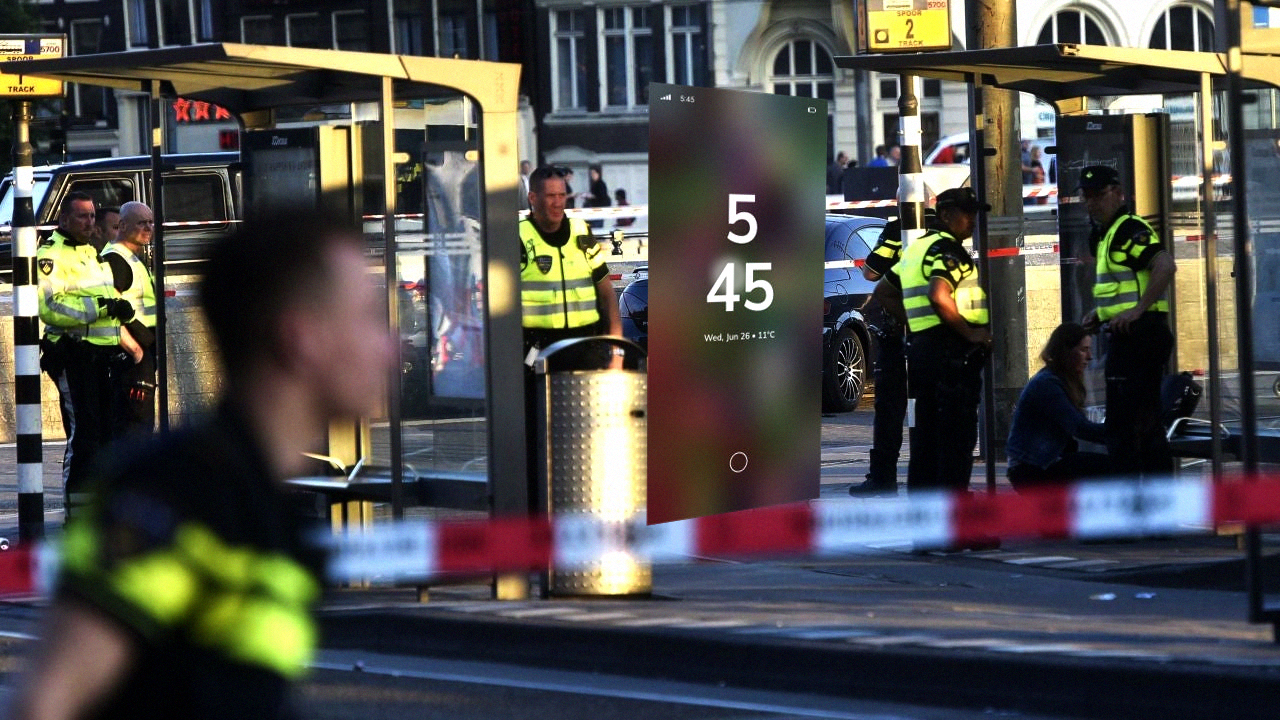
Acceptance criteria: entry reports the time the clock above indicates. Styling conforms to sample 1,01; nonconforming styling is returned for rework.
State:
5,45
